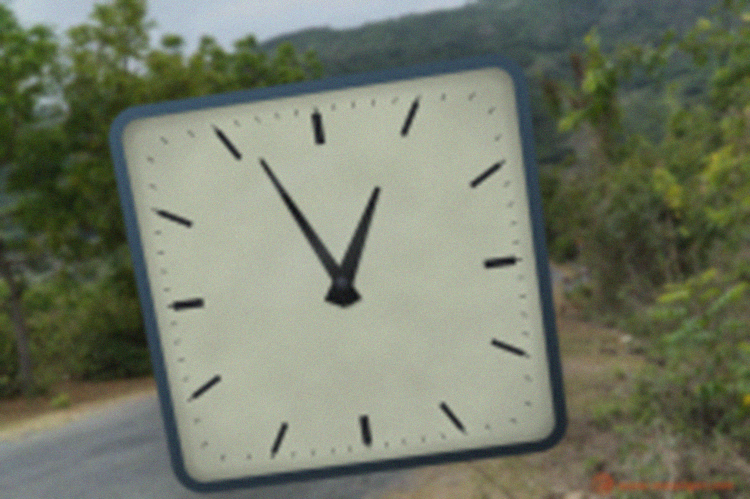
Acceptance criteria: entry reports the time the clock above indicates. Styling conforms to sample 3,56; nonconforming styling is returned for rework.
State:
12,56
